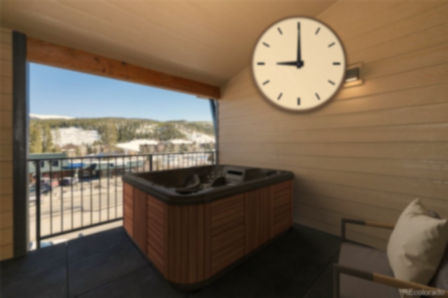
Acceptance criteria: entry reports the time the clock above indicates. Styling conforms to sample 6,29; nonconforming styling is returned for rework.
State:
9,00
